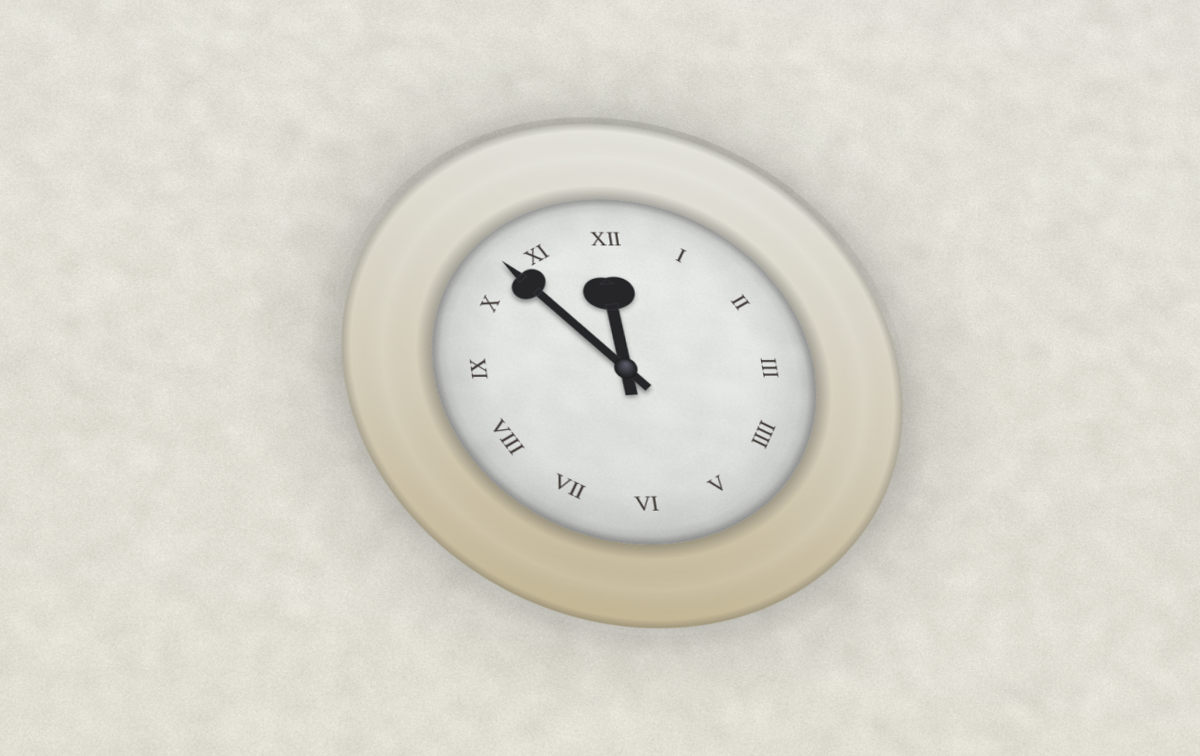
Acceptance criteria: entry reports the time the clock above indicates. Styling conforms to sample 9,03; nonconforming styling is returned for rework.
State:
11,53
